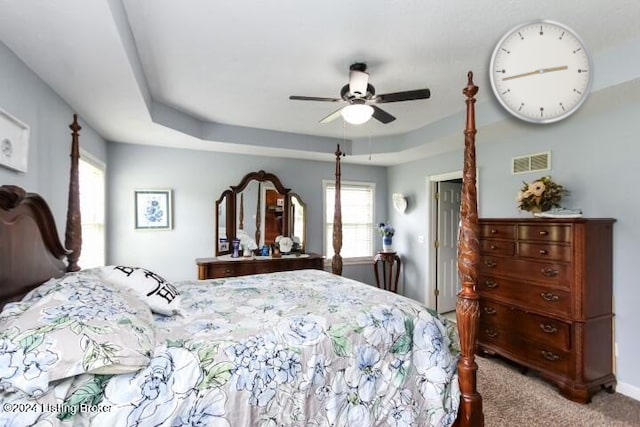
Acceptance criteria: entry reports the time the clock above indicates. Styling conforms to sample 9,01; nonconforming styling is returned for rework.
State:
2,43
